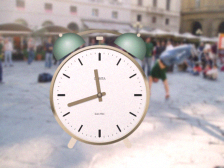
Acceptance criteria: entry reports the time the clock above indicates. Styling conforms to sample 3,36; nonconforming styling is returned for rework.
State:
11,42
